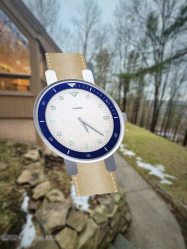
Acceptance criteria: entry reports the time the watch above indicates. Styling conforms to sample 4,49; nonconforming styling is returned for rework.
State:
5,22
